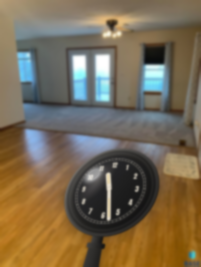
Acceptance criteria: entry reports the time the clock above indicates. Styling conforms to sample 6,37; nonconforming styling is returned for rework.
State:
11,28
